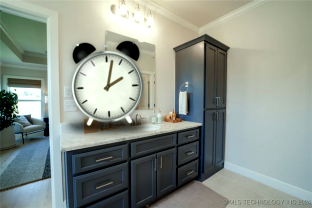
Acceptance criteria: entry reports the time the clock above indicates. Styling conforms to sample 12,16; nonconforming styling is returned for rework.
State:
2,02
